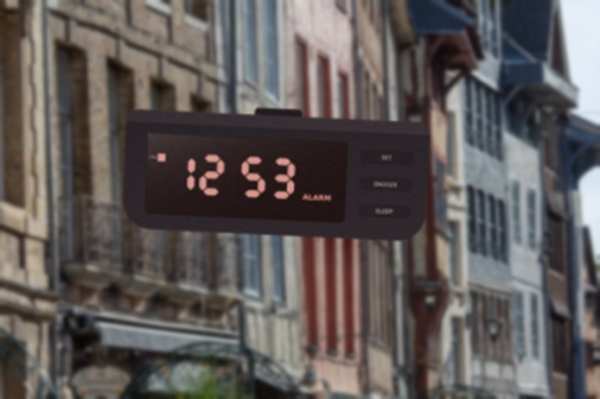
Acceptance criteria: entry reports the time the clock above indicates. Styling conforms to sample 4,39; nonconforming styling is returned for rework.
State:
12,53
